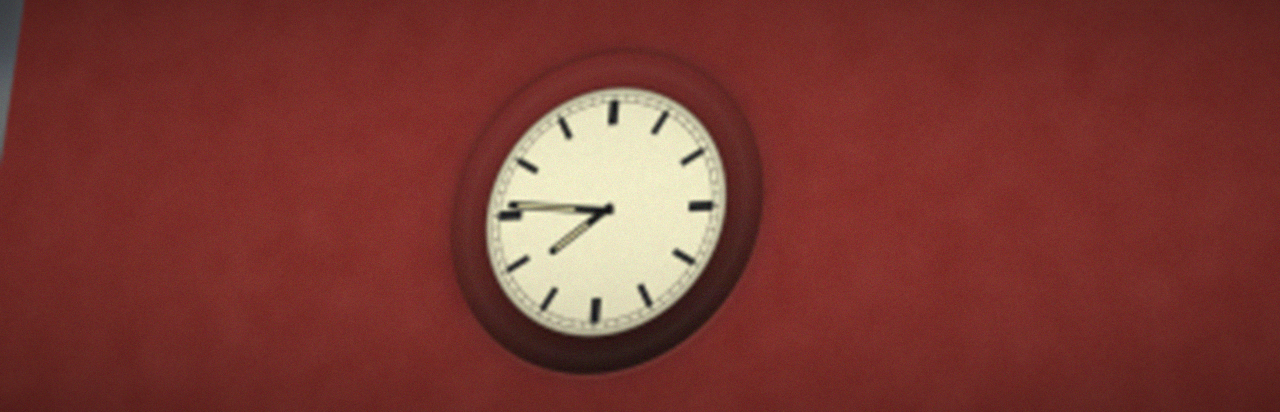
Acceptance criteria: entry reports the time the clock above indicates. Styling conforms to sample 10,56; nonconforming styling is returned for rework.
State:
7,46
